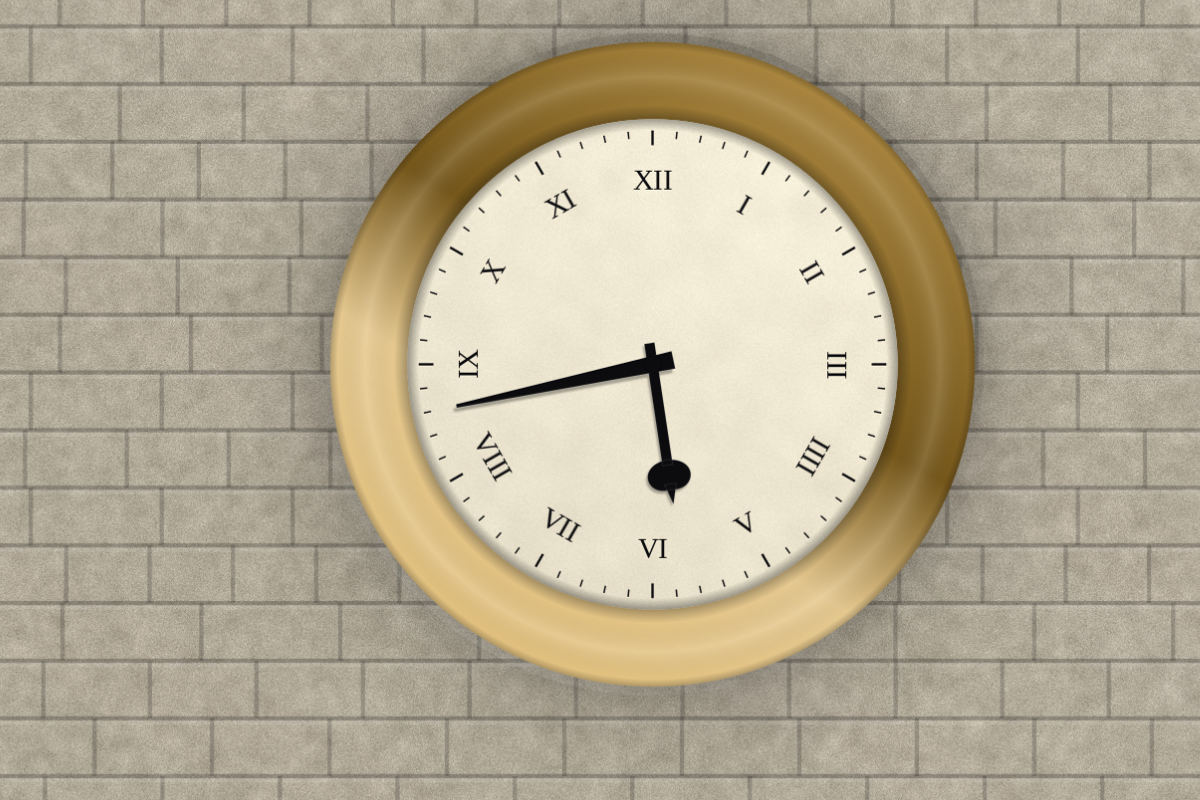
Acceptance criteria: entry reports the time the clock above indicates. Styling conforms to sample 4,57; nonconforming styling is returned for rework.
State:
5,43
